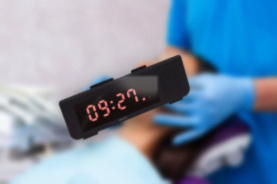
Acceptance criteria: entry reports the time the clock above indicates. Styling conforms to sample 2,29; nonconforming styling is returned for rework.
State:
9,27
